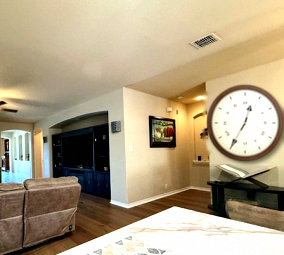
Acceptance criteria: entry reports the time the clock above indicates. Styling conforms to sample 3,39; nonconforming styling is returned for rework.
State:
12,35
